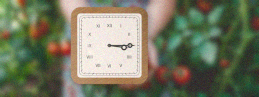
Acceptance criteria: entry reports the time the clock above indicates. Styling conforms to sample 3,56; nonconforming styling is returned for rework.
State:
3,15
